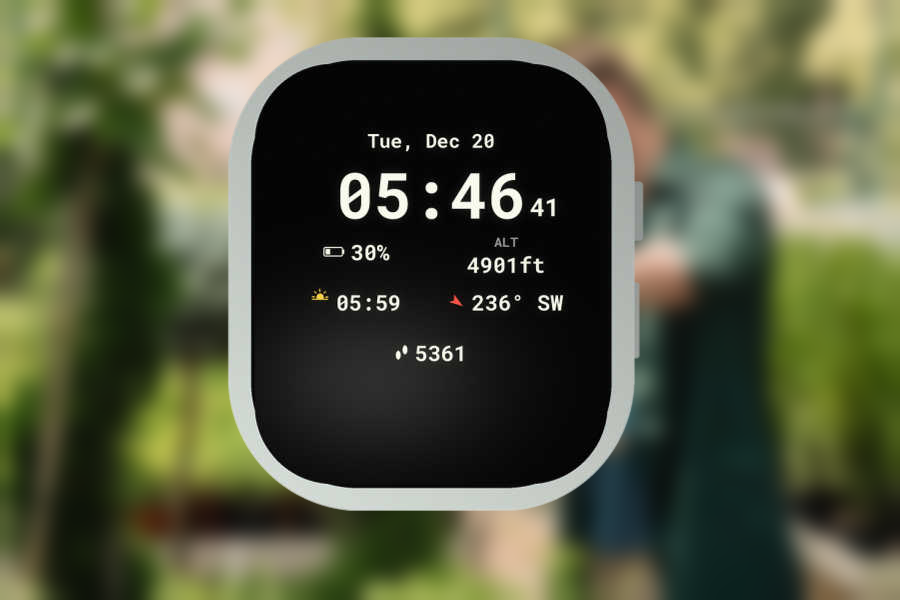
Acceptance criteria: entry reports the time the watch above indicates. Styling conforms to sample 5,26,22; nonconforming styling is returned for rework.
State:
5,46,41
